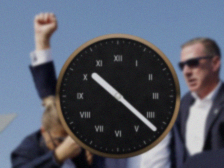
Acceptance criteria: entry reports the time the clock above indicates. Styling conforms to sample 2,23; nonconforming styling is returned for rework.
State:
10,22
